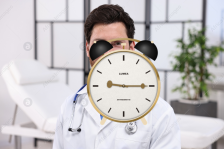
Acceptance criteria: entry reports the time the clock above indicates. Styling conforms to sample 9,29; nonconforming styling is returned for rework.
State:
9,15
